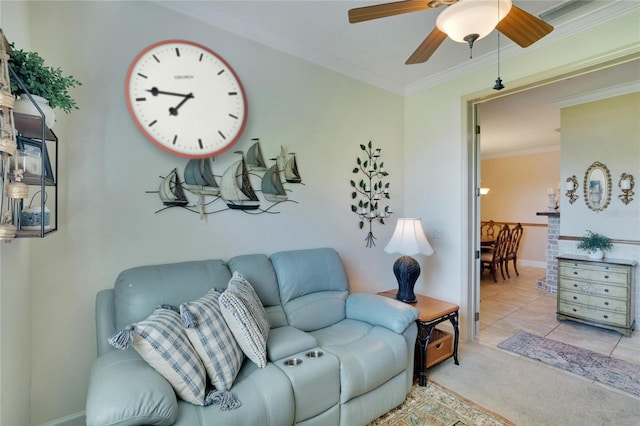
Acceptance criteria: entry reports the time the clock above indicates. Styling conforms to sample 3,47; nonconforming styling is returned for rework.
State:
7,47
